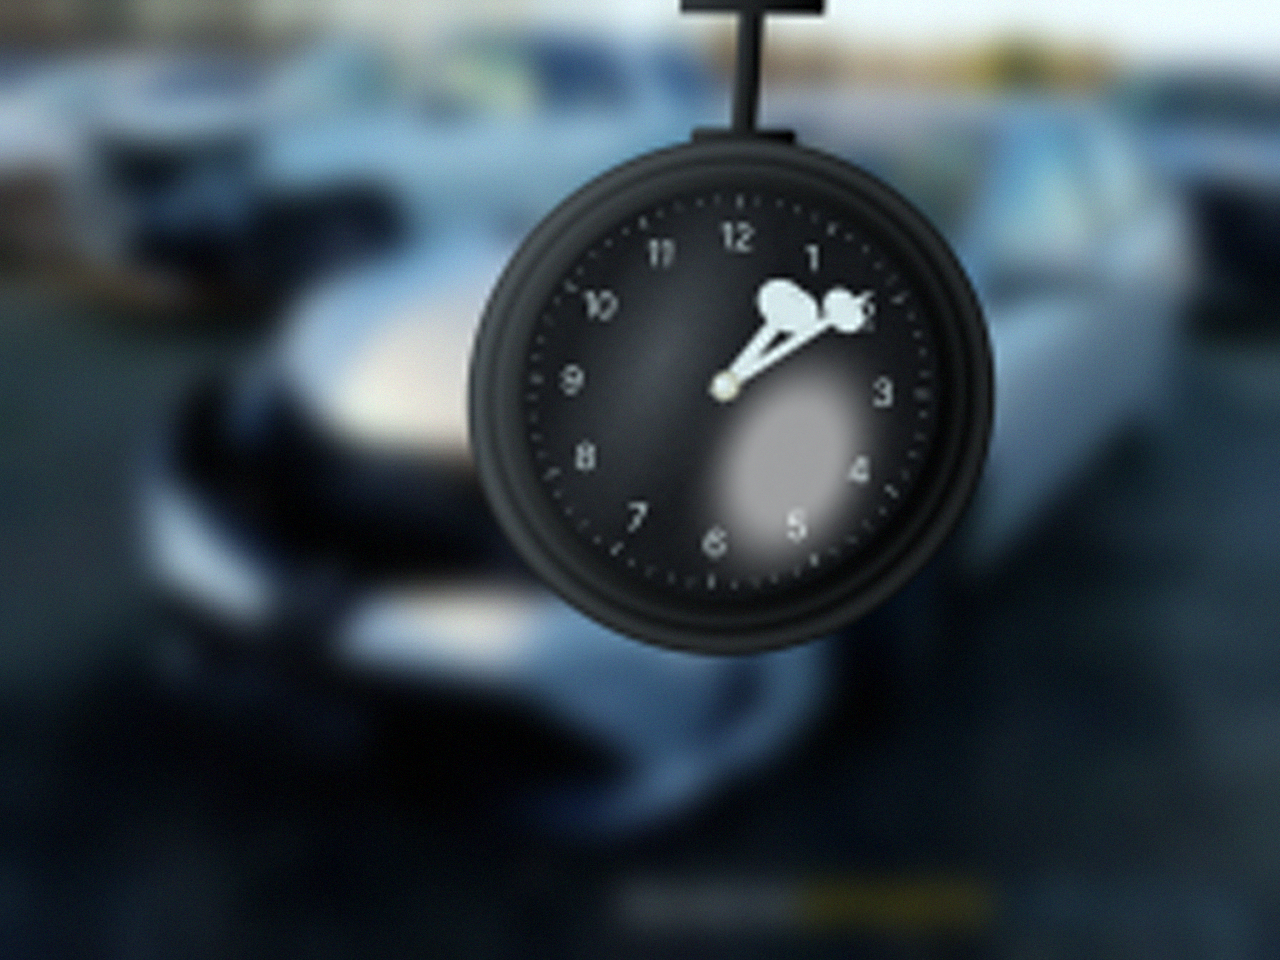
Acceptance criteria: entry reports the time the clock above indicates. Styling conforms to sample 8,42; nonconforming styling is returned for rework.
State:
1,09
